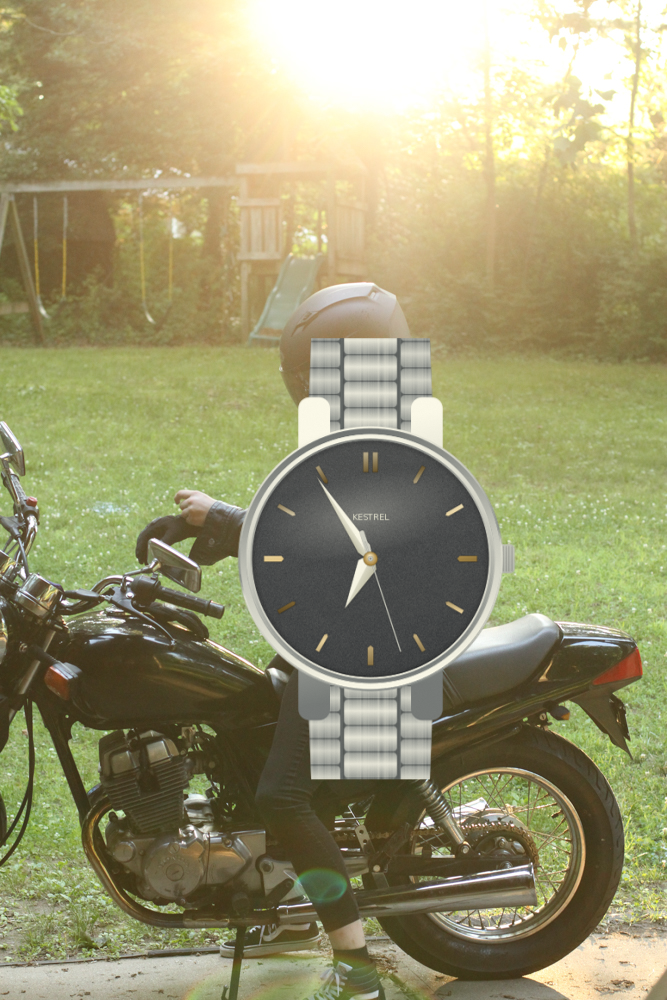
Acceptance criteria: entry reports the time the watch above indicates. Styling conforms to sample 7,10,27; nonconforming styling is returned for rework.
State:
6,54,27
